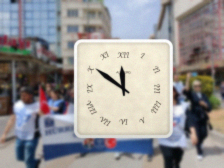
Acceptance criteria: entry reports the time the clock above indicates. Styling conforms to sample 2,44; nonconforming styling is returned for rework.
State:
11,51
